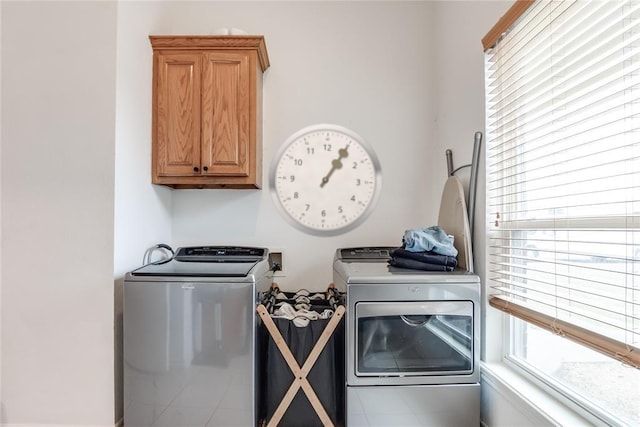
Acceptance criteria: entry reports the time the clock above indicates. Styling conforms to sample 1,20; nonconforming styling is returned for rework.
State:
1,05
